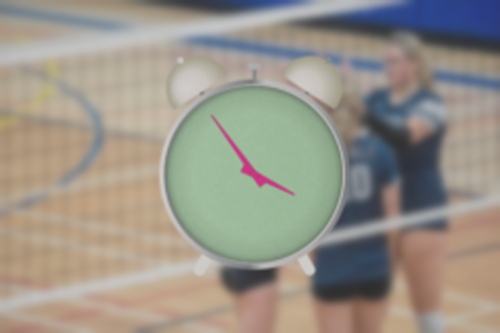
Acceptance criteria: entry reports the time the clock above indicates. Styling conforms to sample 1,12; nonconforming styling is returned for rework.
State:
3,54
